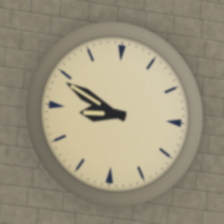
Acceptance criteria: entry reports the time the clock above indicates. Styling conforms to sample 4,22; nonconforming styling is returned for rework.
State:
8,49
